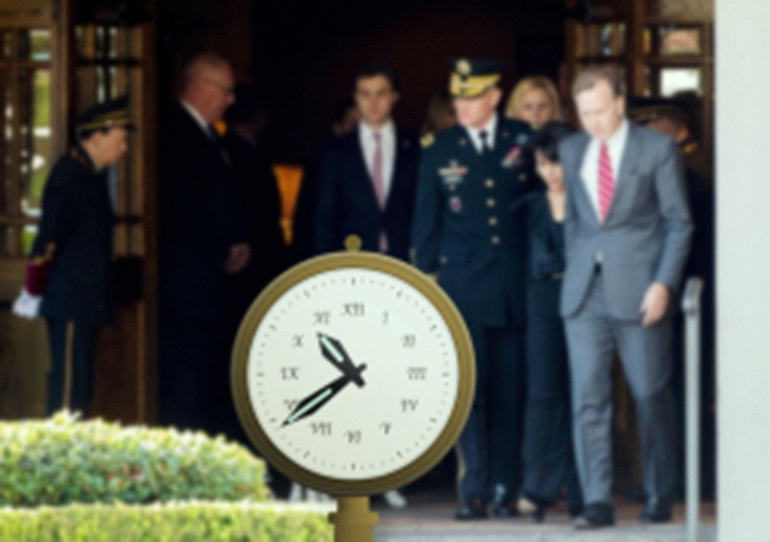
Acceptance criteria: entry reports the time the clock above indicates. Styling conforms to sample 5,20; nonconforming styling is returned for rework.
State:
10,39
